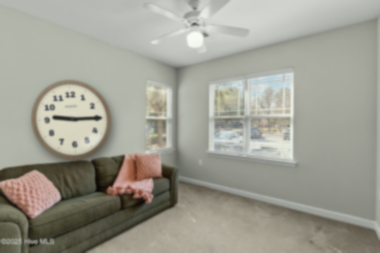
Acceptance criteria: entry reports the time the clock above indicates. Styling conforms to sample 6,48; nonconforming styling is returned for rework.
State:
9,15
